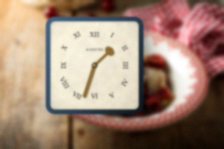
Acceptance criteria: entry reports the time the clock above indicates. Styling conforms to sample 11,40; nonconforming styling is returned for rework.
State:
1,33
